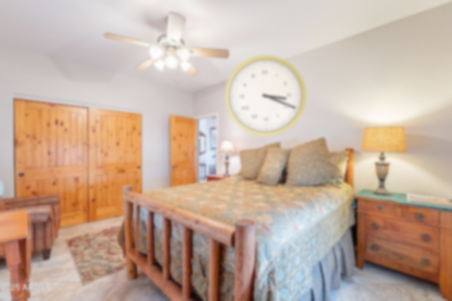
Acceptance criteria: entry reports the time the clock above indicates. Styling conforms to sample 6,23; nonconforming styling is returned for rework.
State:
3,19
